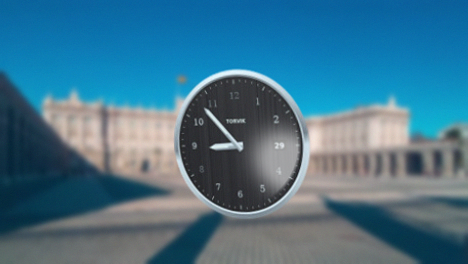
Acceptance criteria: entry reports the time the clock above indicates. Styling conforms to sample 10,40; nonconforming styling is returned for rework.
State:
8,53
